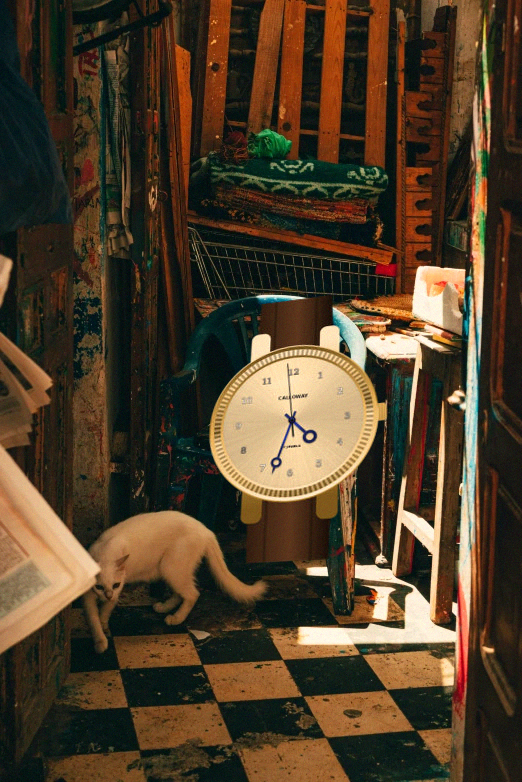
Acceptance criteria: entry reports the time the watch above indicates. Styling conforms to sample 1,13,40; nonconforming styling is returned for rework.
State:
4,32,59
